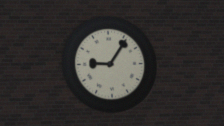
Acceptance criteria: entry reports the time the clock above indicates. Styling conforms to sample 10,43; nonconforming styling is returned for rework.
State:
9,06
